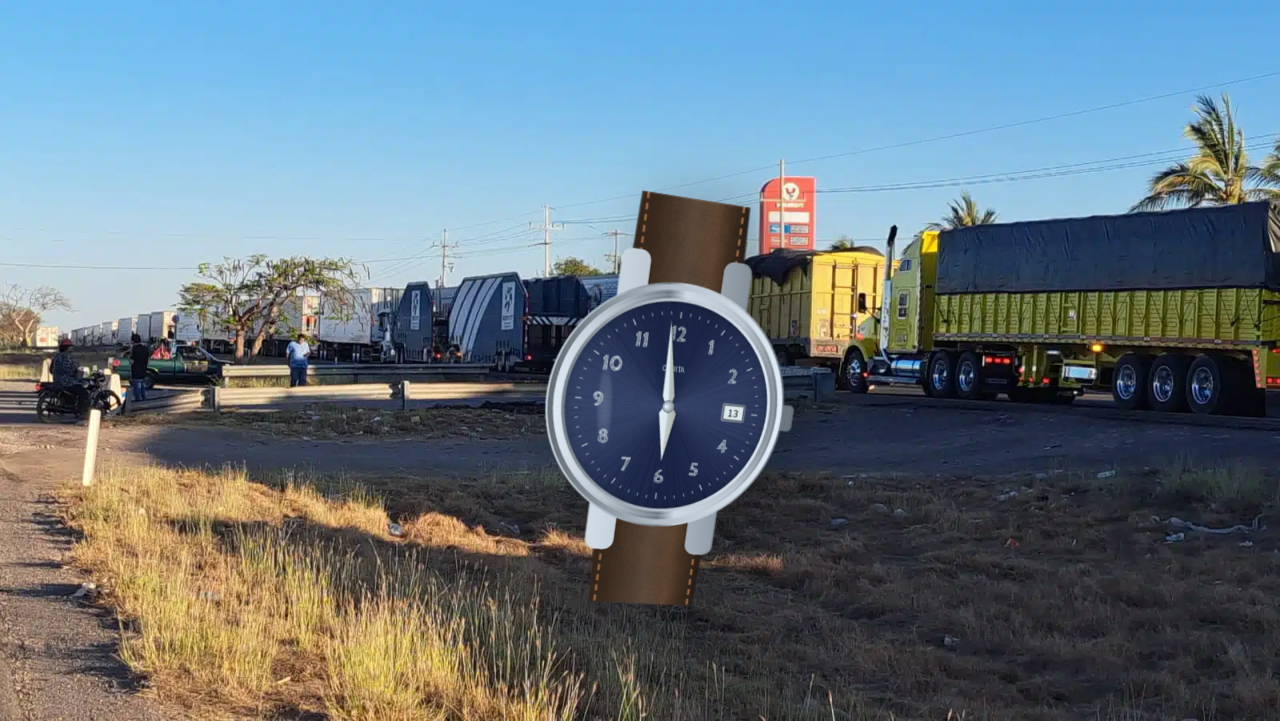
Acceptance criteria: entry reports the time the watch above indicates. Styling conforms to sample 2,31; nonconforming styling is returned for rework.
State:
5,59
